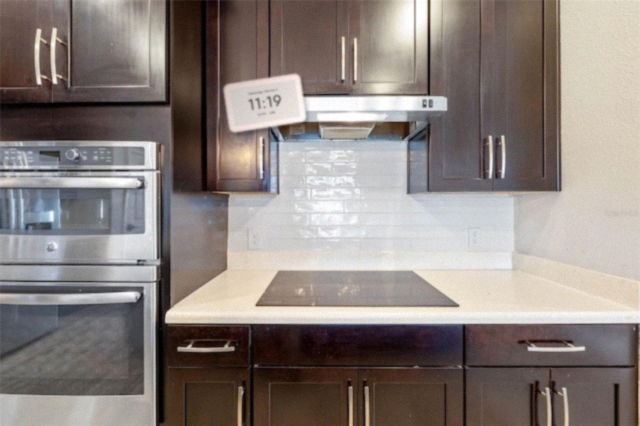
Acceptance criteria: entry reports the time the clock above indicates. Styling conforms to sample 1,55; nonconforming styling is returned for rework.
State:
11,19
